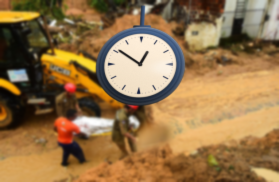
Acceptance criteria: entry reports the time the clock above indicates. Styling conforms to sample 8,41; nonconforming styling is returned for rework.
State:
12,51
